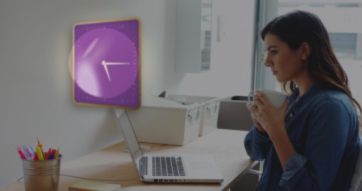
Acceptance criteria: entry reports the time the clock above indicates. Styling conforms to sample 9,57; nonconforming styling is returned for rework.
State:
5,15
